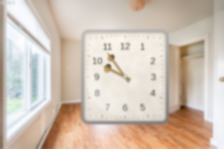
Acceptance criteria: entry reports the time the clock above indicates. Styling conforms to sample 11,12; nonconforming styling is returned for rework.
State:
9,54
